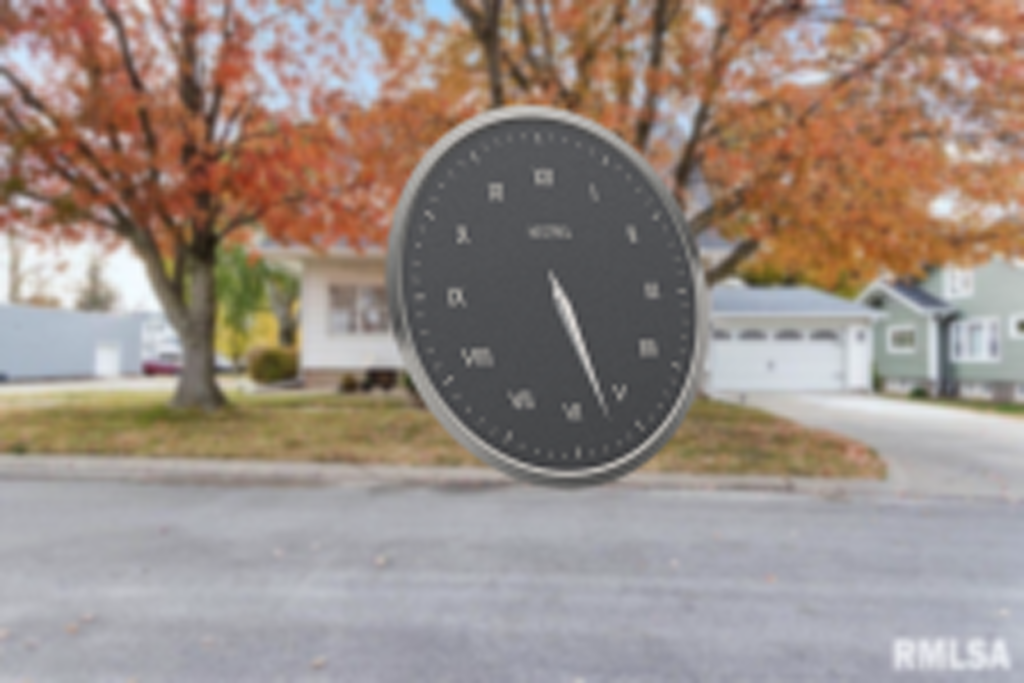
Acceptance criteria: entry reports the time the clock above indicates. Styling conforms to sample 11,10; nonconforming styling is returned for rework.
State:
5,27
